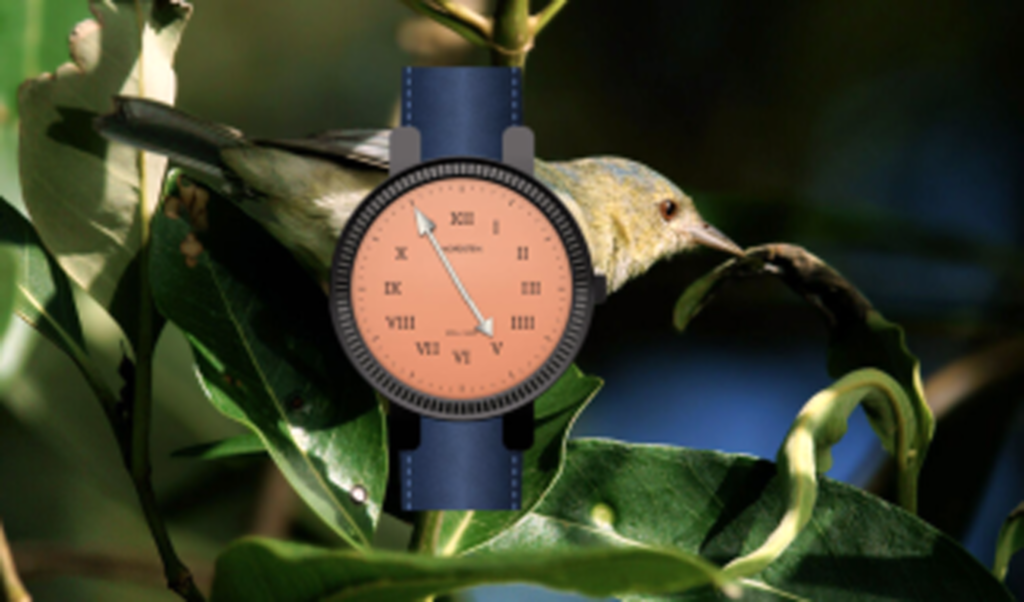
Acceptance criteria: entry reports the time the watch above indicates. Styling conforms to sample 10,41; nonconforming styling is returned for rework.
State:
4,55
